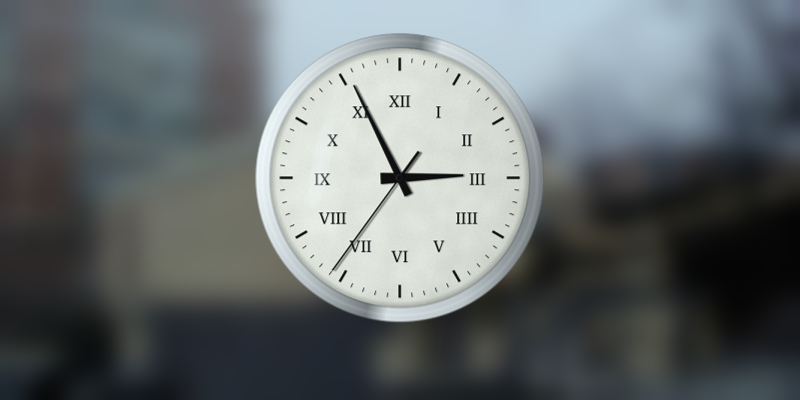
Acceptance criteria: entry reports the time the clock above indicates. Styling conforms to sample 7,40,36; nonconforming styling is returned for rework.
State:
2,55,36
